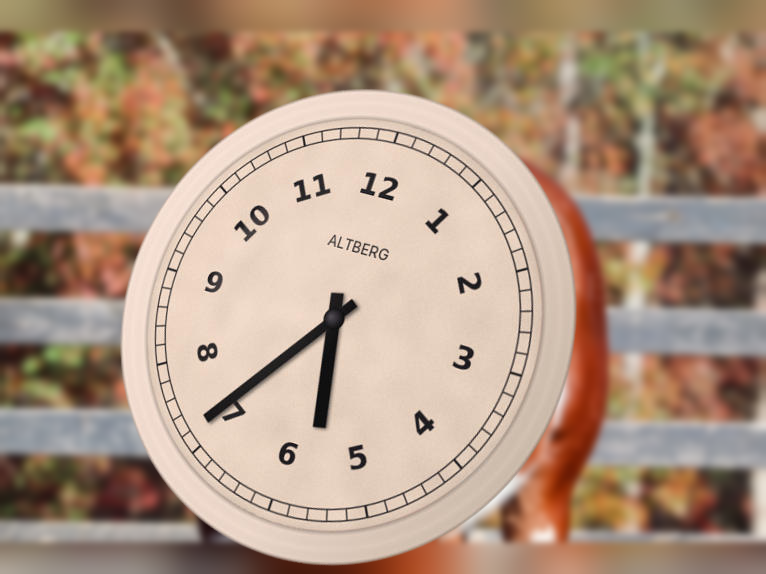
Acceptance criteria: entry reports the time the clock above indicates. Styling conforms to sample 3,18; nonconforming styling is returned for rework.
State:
5,36
